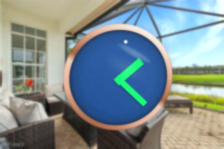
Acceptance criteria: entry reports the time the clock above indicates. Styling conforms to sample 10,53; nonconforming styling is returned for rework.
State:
1,21
